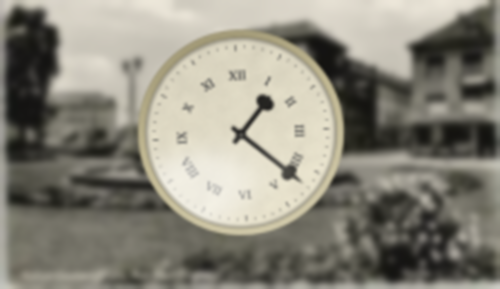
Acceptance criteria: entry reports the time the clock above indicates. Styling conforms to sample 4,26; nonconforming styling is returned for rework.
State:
1,22
